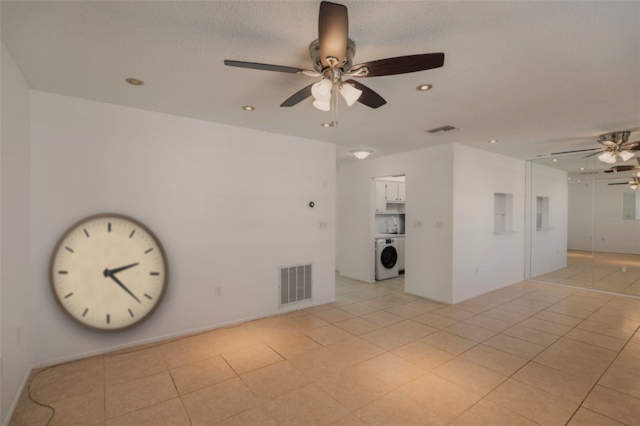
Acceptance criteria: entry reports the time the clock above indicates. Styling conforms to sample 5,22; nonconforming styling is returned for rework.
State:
2,22
